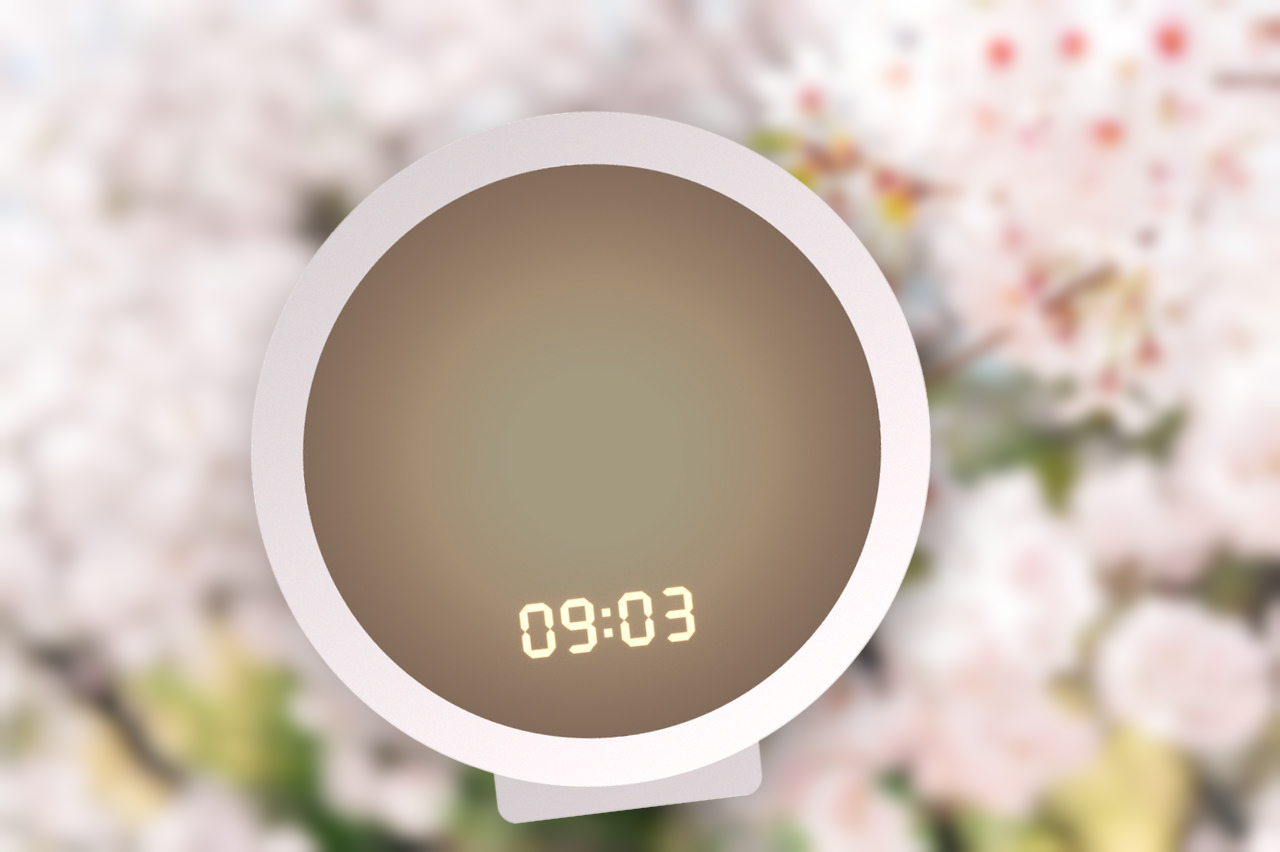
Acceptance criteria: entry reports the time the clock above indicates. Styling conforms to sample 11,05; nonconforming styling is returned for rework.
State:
9,03
